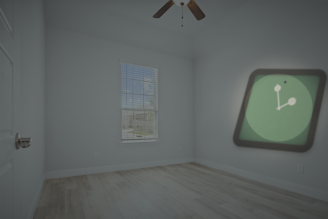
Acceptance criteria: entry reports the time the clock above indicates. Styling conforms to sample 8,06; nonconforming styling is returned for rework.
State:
1,57
